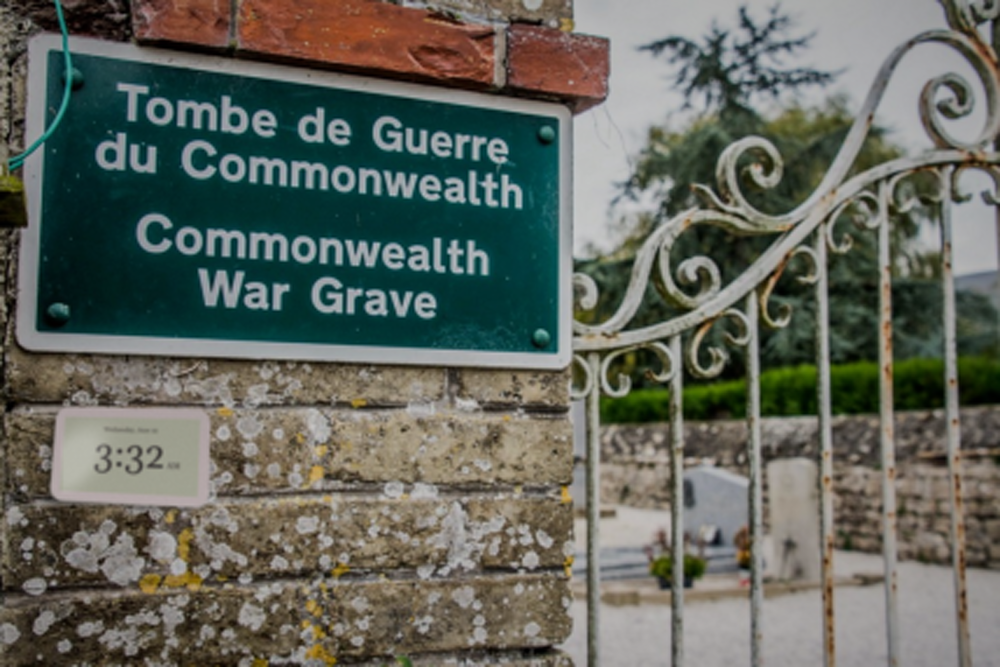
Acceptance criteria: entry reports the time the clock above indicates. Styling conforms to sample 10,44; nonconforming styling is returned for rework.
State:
3,32
